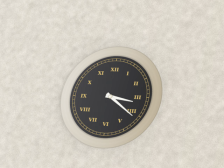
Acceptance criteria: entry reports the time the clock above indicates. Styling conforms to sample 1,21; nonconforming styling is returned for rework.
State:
3,21
